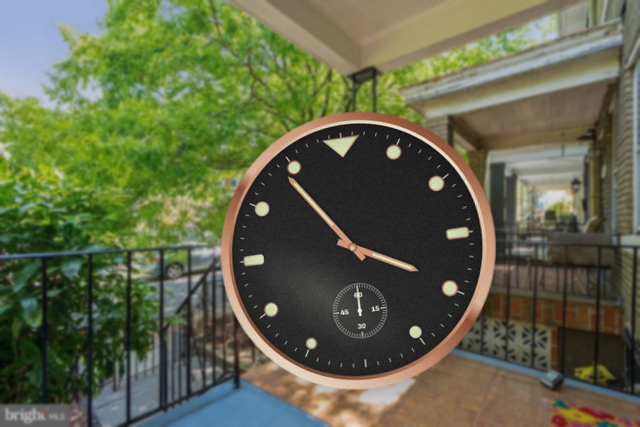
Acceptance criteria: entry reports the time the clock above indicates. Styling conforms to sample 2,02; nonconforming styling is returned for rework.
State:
3,54
